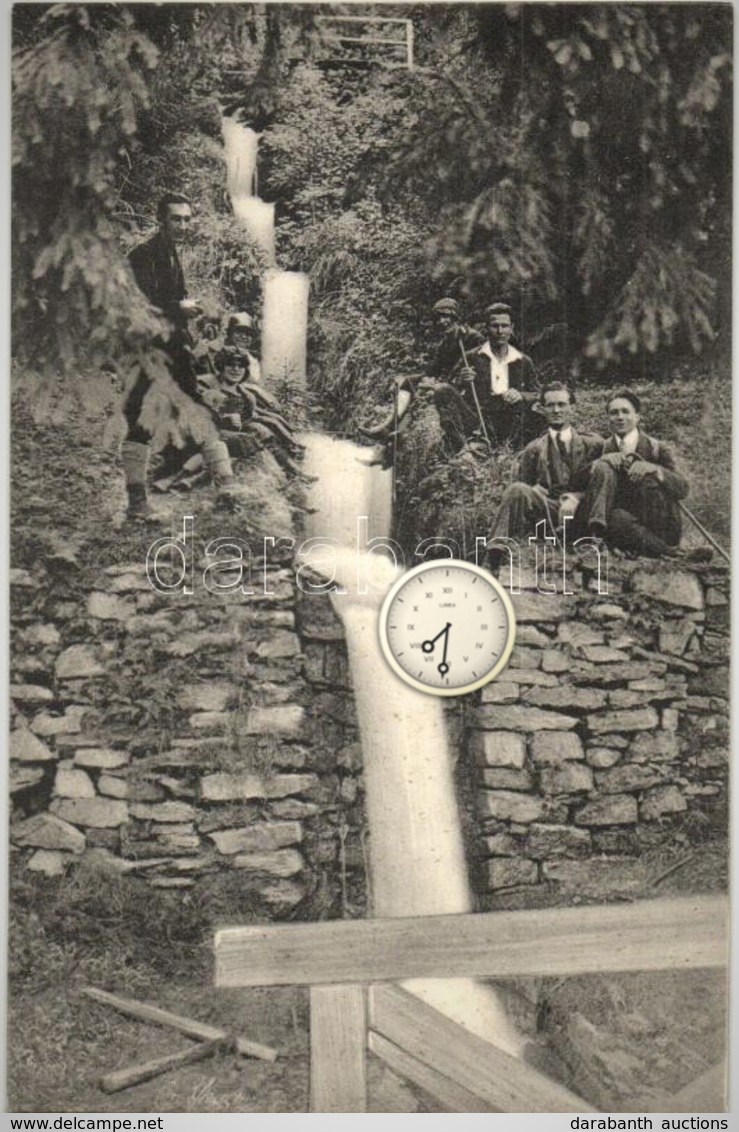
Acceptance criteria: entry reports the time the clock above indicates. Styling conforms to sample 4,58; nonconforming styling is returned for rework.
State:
7,31
